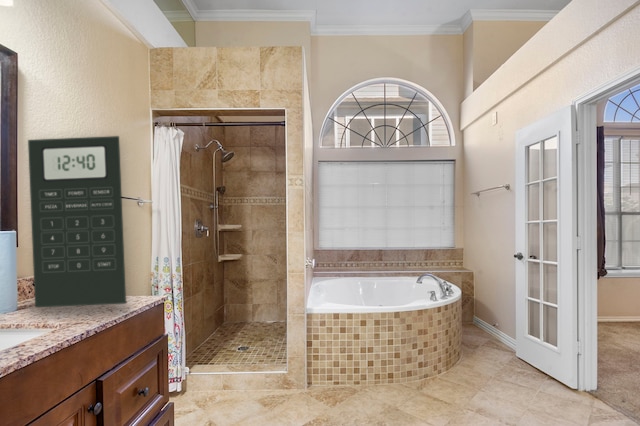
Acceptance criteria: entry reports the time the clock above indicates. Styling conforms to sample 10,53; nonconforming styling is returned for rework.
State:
12,40
